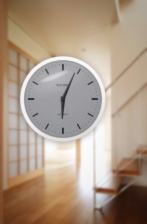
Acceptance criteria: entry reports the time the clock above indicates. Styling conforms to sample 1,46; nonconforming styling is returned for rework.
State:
6,04
